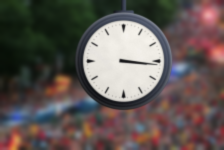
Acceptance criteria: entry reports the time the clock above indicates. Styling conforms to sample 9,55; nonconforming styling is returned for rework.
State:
3,16
